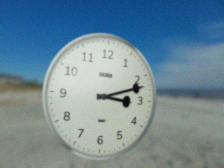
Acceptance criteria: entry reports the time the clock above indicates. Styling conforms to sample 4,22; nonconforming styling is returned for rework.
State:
3,12
